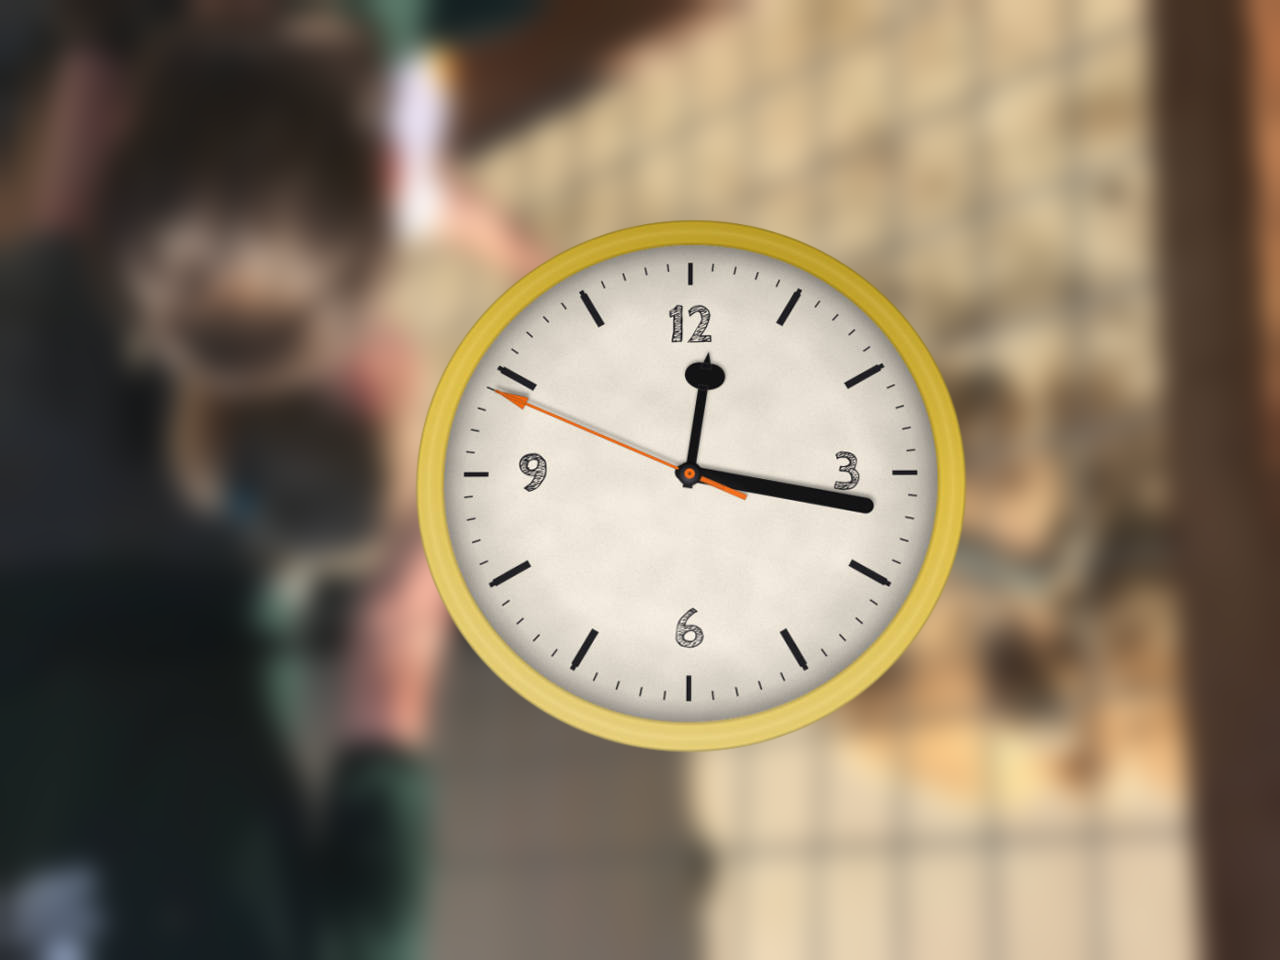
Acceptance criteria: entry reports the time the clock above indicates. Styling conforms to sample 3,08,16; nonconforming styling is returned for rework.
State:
12,16,49
